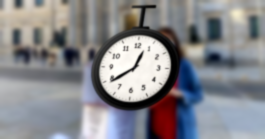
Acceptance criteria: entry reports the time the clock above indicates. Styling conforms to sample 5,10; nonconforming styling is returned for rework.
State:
12,39
